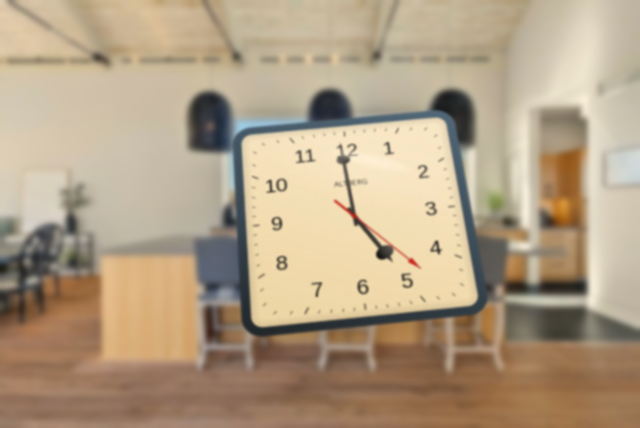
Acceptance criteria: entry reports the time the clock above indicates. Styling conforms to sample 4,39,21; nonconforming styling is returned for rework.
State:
4,59,23
